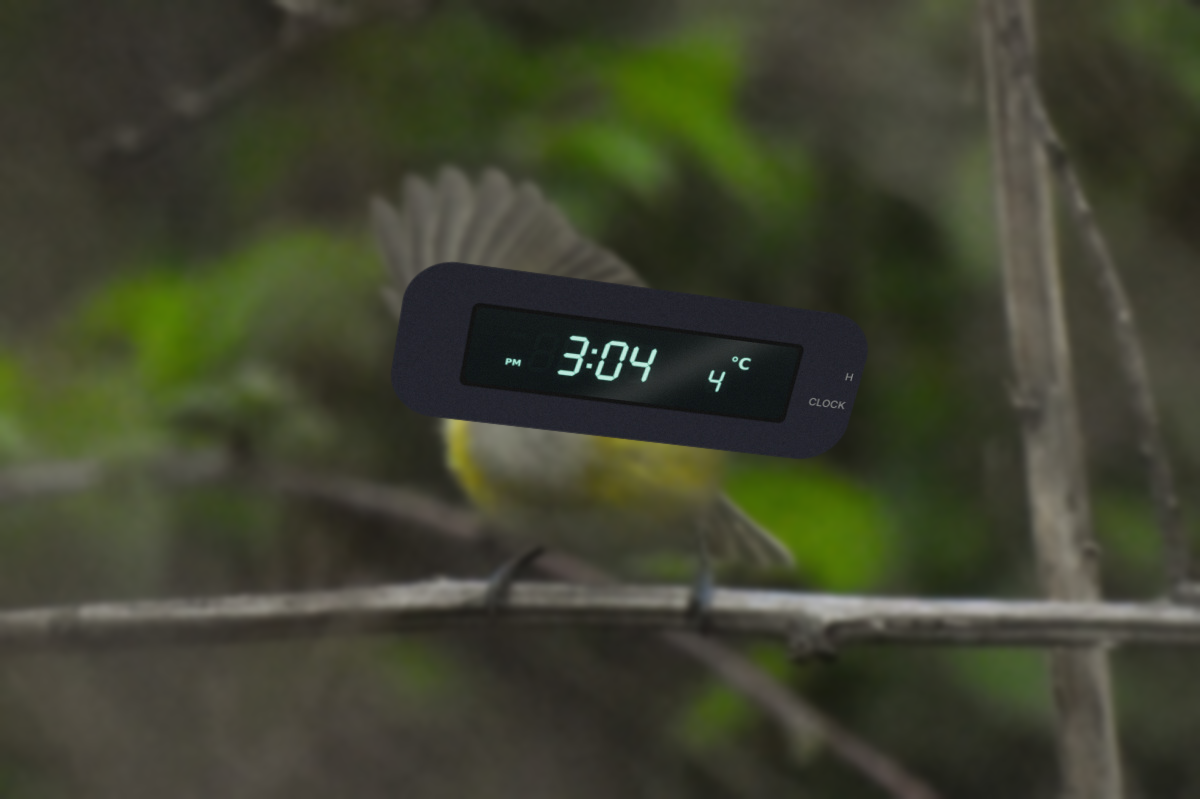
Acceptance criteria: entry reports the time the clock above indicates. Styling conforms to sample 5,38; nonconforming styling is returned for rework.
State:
3,04
